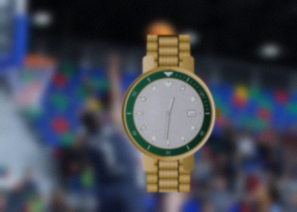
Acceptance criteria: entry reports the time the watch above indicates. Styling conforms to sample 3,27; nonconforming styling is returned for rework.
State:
12,31
